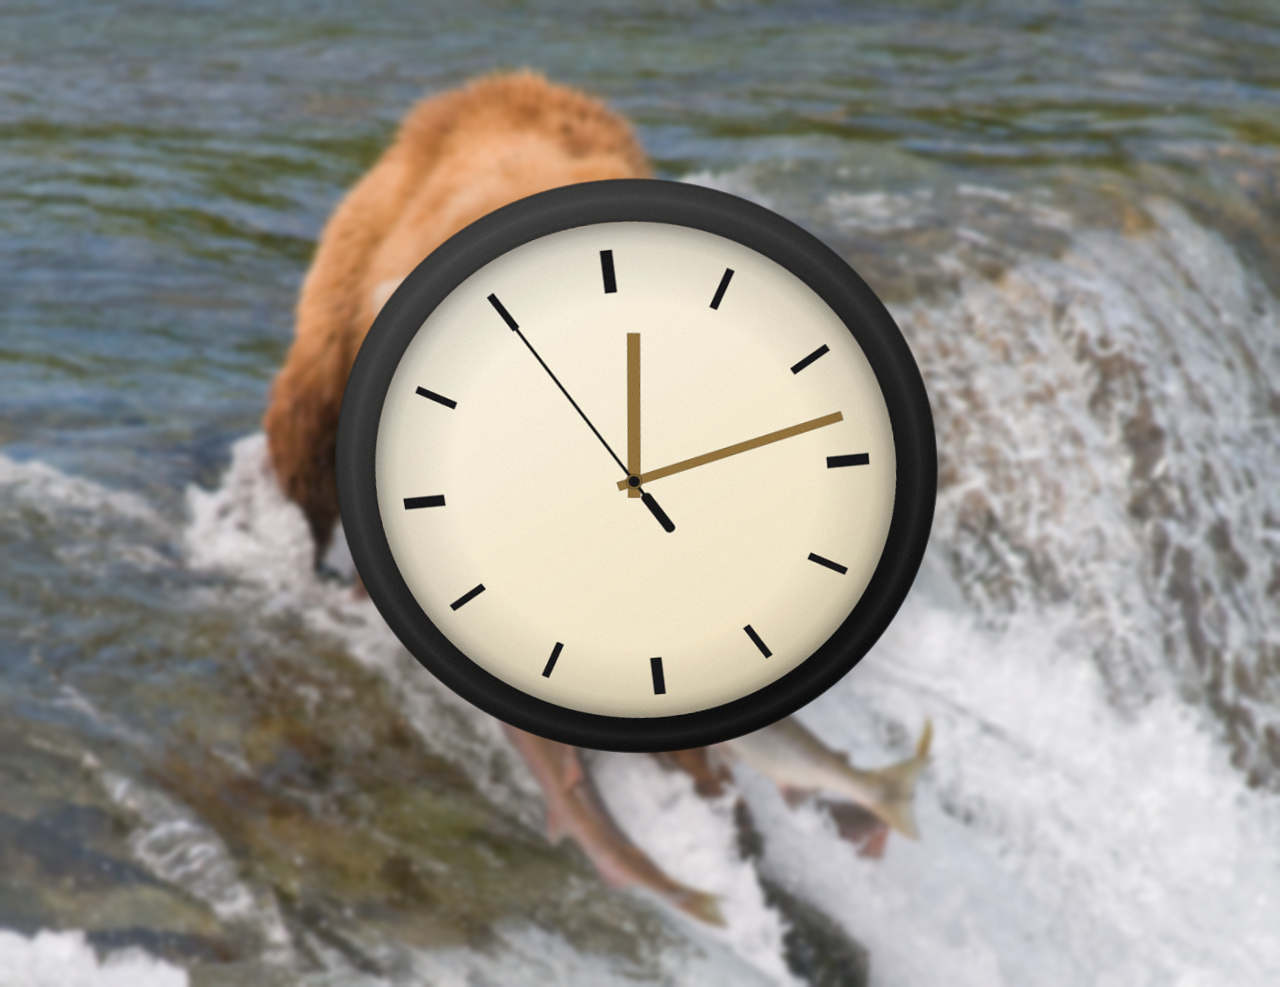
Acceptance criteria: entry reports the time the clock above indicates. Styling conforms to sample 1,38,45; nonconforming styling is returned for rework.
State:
12,12,55
